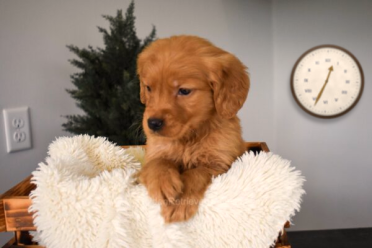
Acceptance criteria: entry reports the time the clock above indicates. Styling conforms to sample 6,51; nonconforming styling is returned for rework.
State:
12,34
